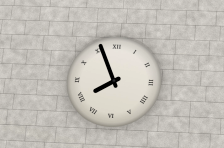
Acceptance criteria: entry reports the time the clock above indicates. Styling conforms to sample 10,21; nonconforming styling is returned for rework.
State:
7,56
